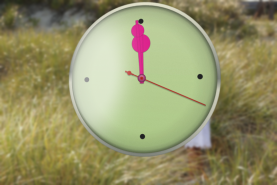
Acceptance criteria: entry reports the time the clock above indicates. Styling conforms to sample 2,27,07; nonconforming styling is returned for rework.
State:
11,59,19
